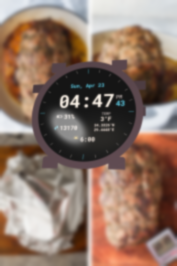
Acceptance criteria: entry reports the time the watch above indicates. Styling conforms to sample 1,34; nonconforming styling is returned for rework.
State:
4,47
